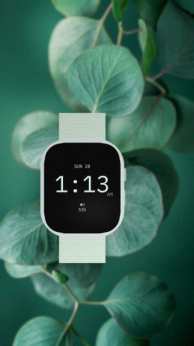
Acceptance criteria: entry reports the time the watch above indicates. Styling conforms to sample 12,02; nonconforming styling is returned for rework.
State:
1,13
